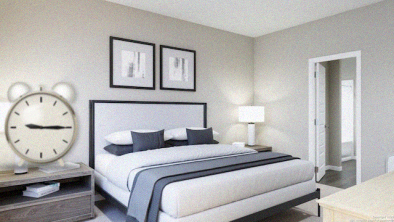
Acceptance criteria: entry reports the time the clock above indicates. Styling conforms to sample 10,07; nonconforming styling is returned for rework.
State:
9,15
